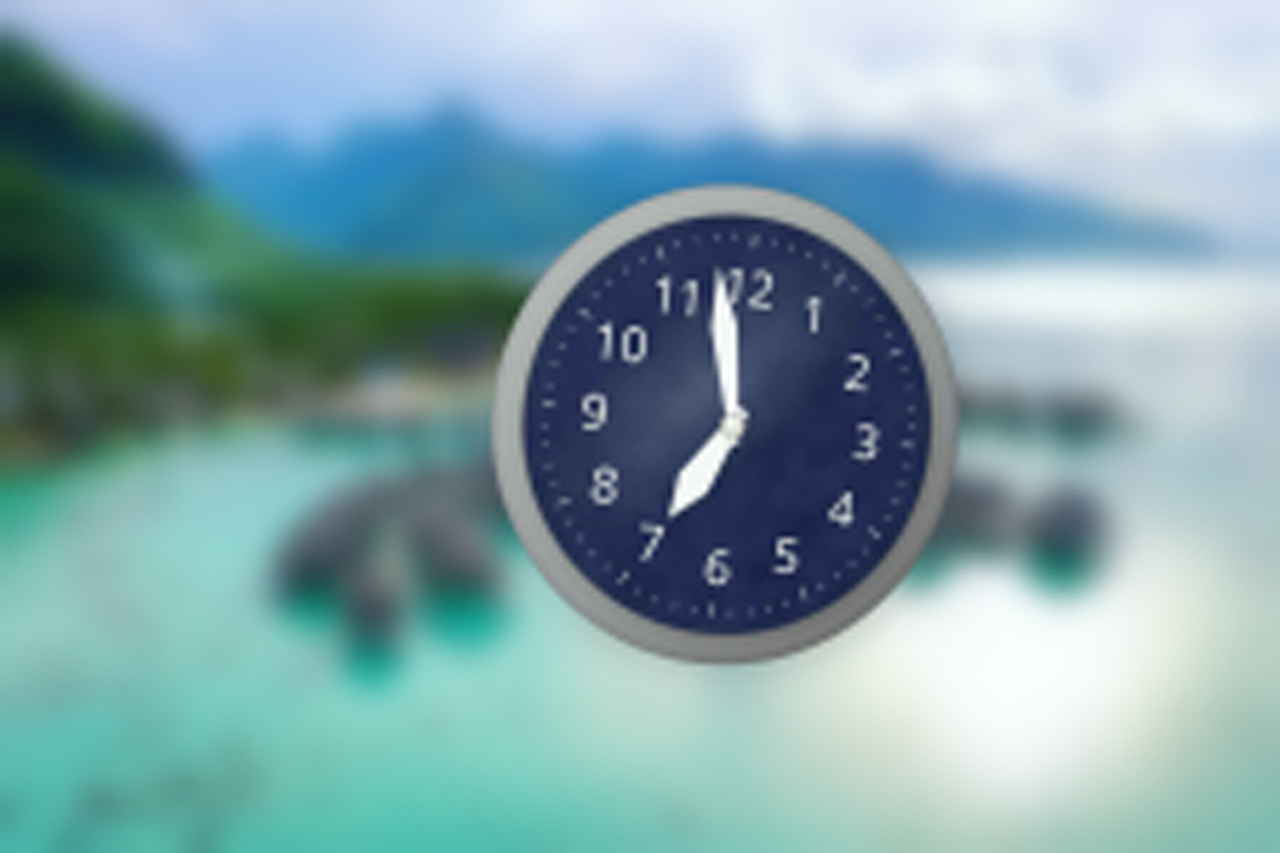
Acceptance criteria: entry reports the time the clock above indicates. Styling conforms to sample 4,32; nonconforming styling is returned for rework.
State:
6,58
